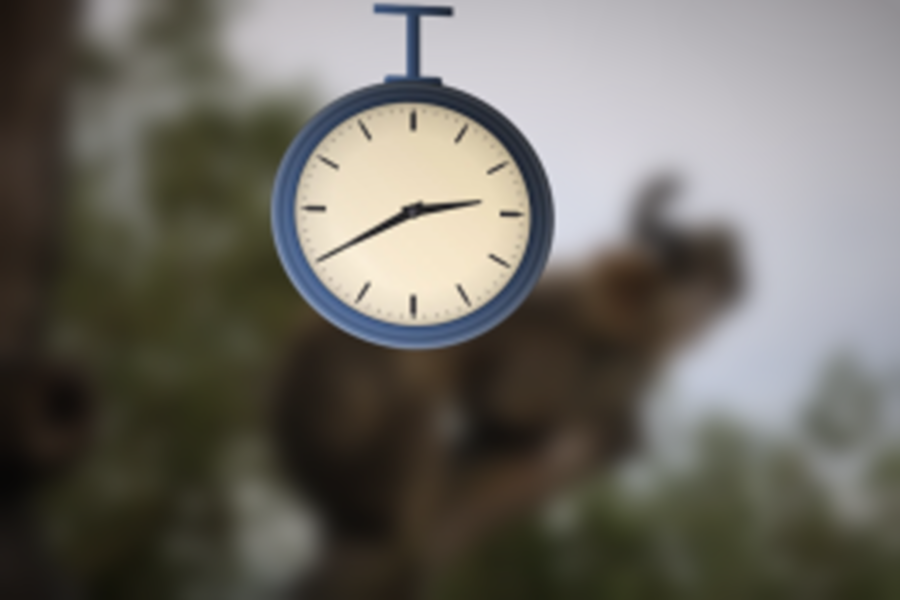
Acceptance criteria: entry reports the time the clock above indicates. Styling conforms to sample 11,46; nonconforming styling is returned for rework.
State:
2,40
